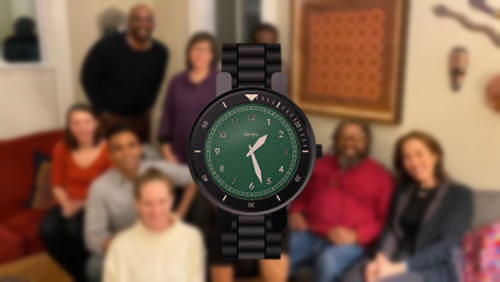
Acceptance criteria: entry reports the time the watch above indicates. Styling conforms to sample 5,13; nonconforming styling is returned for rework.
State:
1,27
